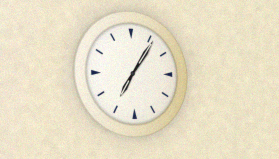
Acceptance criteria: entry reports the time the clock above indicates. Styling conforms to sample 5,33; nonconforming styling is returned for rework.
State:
7,06
